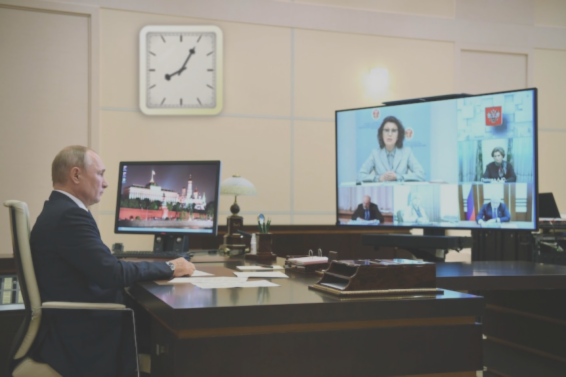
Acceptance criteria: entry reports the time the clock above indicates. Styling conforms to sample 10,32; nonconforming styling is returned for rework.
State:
8,05
